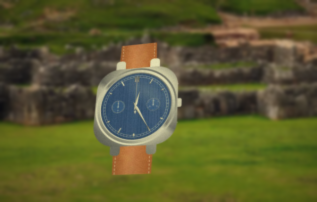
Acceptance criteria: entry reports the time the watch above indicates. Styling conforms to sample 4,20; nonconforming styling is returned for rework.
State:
12,25
